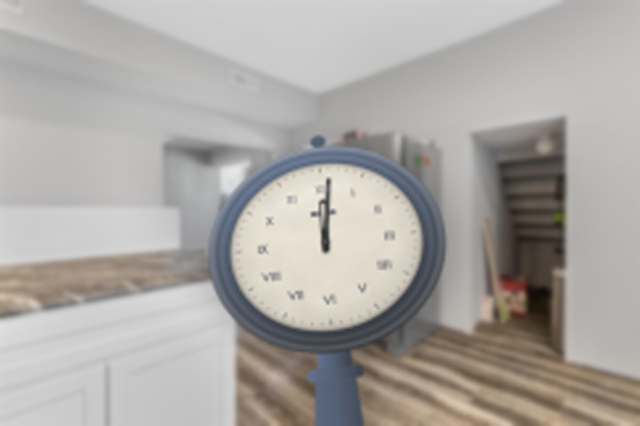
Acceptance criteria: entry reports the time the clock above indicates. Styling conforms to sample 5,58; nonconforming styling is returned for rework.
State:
12,01
